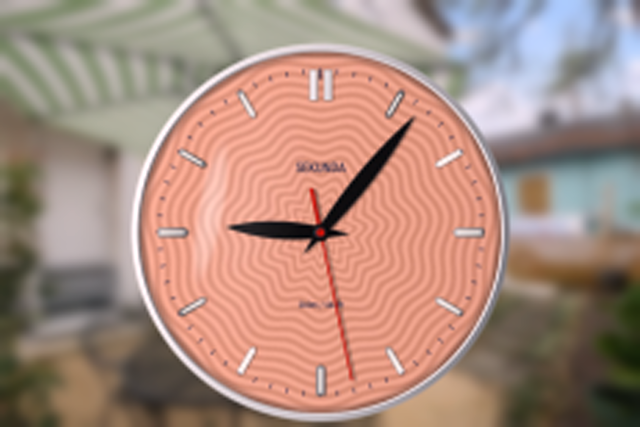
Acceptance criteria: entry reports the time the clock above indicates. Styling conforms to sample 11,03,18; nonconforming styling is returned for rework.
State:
9,06,28
